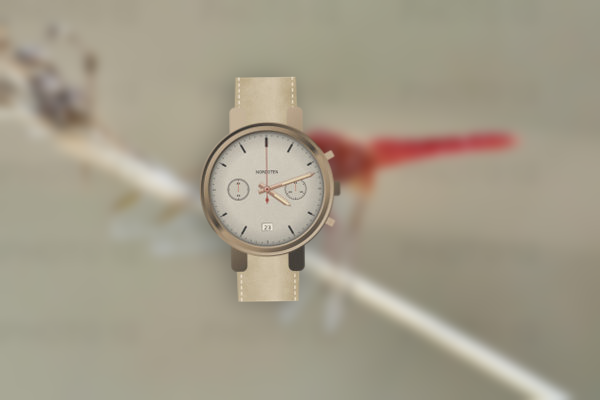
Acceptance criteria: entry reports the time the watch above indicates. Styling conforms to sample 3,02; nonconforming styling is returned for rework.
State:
4,12
